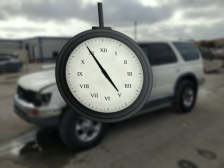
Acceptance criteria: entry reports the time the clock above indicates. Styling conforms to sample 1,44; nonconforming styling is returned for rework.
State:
4,55
